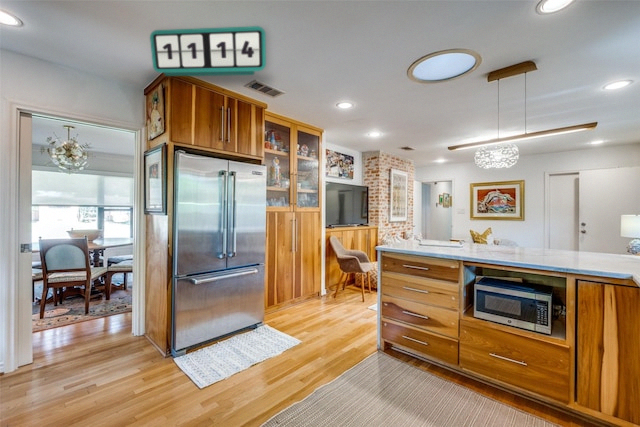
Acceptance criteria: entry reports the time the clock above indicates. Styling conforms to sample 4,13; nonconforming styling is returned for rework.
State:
11,14
